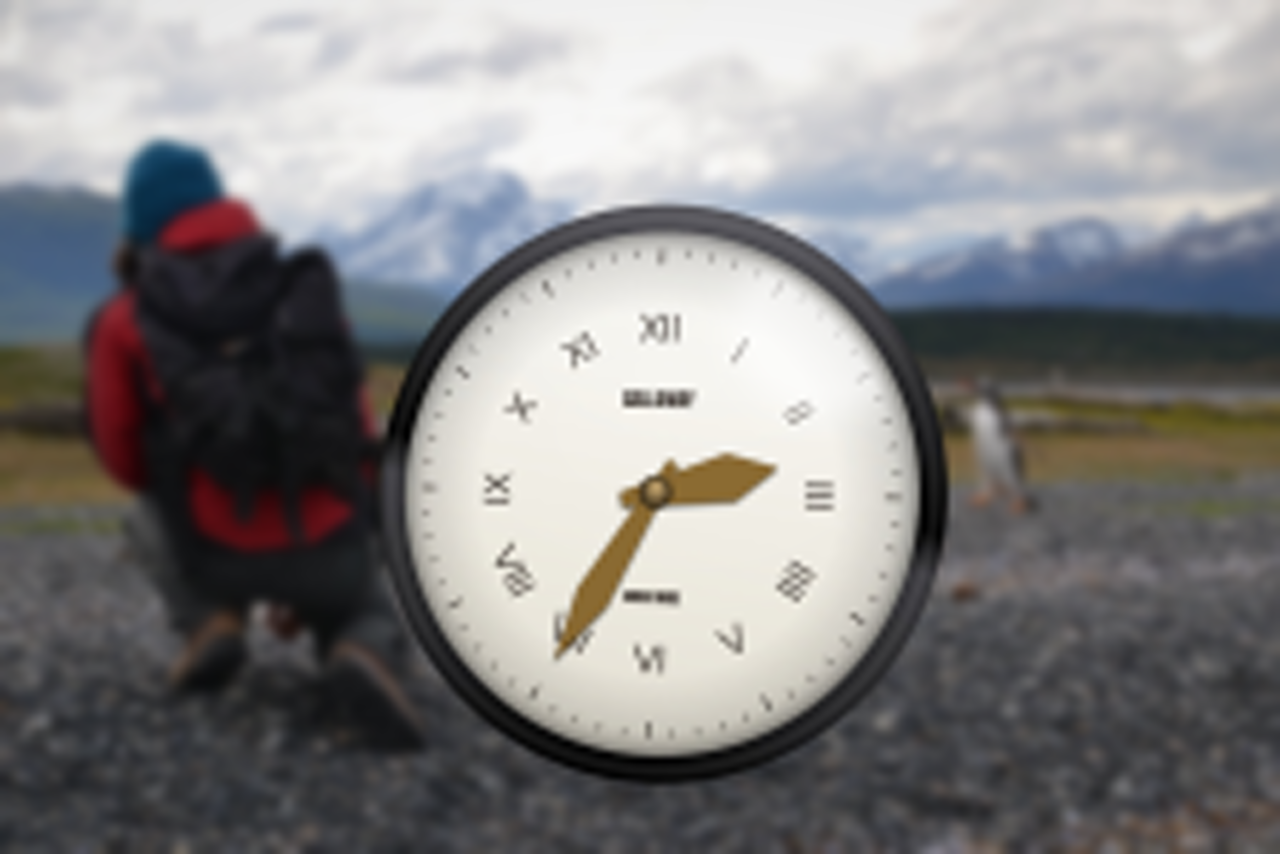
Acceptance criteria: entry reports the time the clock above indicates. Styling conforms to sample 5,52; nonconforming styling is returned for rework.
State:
2,35
